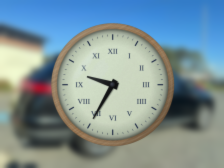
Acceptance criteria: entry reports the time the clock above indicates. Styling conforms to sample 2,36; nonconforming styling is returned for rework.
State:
9,35
